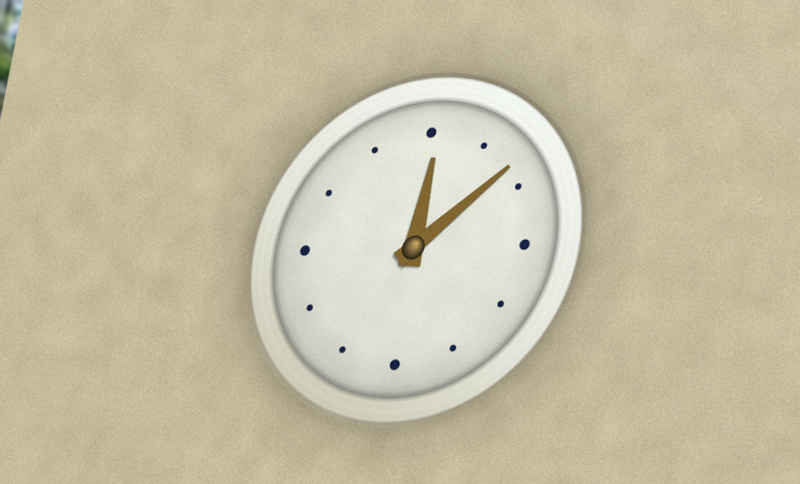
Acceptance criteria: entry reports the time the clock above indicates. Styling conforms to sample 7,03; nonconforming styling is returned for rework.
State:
12,08
